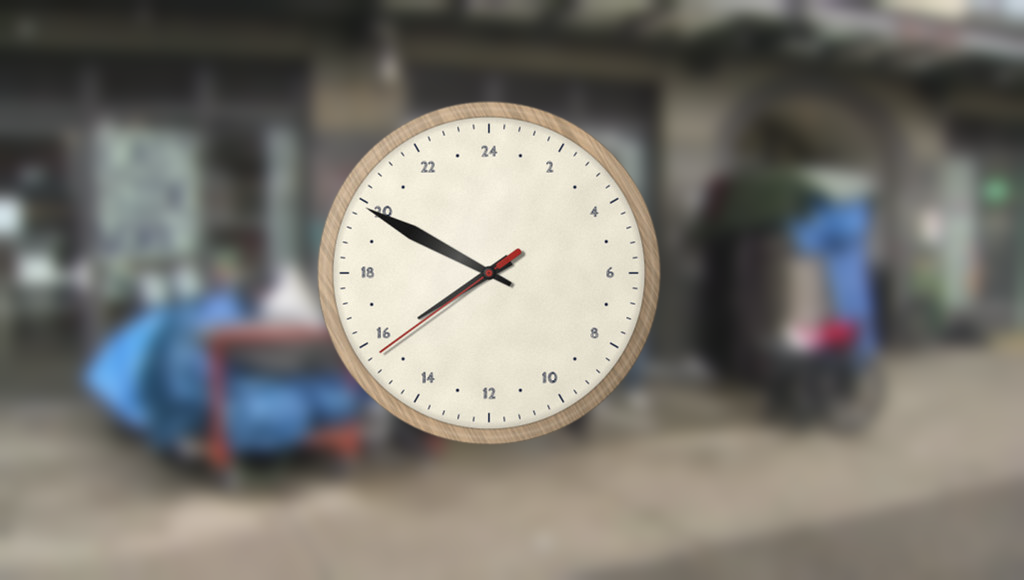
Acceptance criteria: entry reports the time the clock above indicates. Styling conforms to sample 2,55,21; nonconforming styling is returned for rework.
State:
15,49,39
